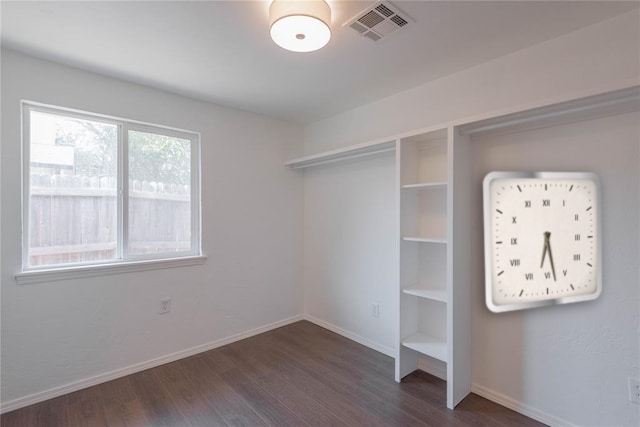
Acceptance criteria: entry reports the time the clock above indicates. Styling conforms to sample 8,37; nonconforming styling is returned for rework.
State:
6,28
